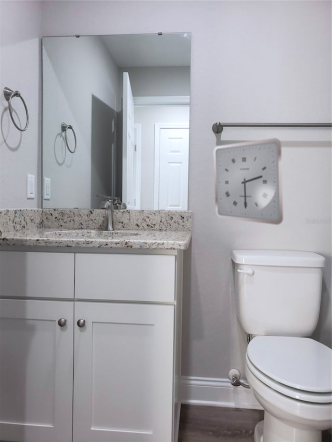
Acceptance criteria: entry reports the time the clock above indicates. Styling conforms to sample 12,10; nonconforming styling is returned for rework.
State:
2,30
